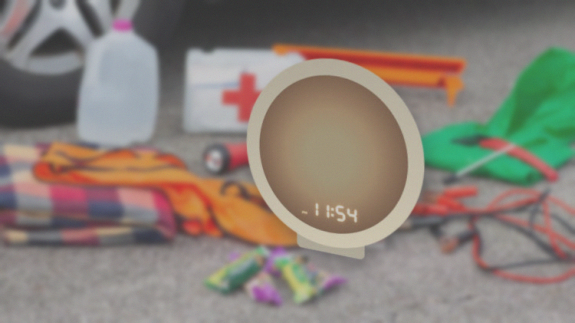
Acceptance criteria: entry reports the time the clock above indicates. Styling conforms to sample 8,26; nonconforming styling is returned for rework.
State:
11,54
